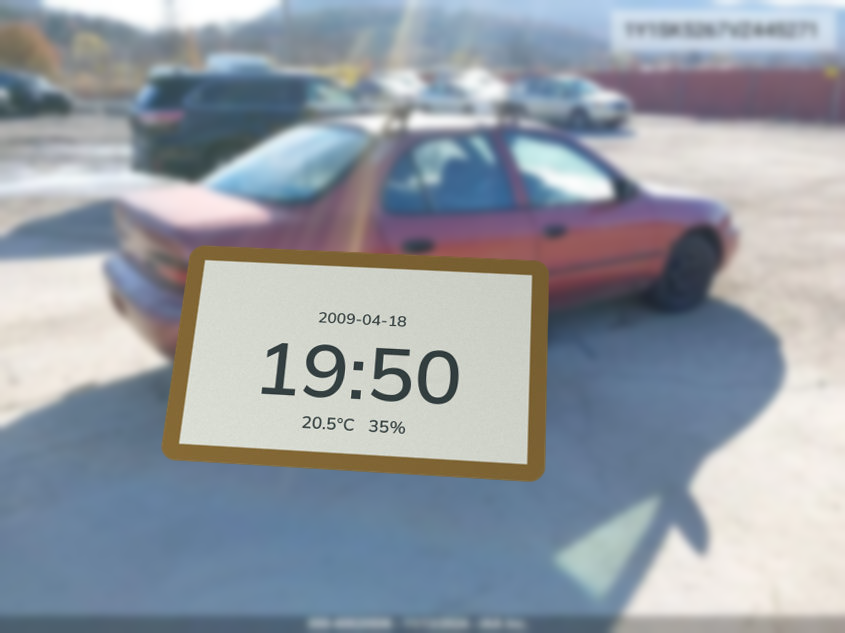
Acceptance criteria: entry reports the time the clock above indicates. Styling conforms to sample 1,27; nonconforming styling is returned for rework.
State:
19,50
